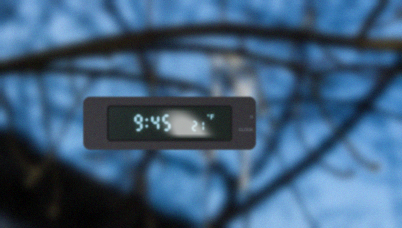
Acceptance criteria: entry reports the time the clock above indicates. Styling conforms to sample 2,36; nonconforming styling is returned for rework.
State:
9,45
